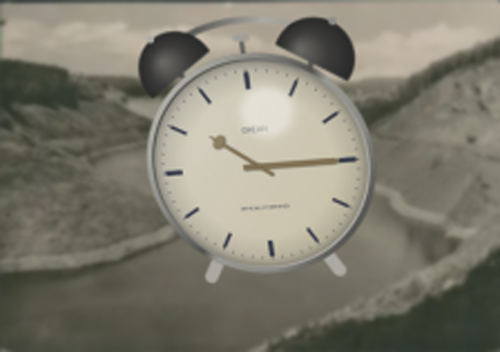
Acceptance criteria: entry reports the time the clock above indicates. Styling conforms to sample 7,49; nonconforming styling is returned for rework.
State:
10,15
